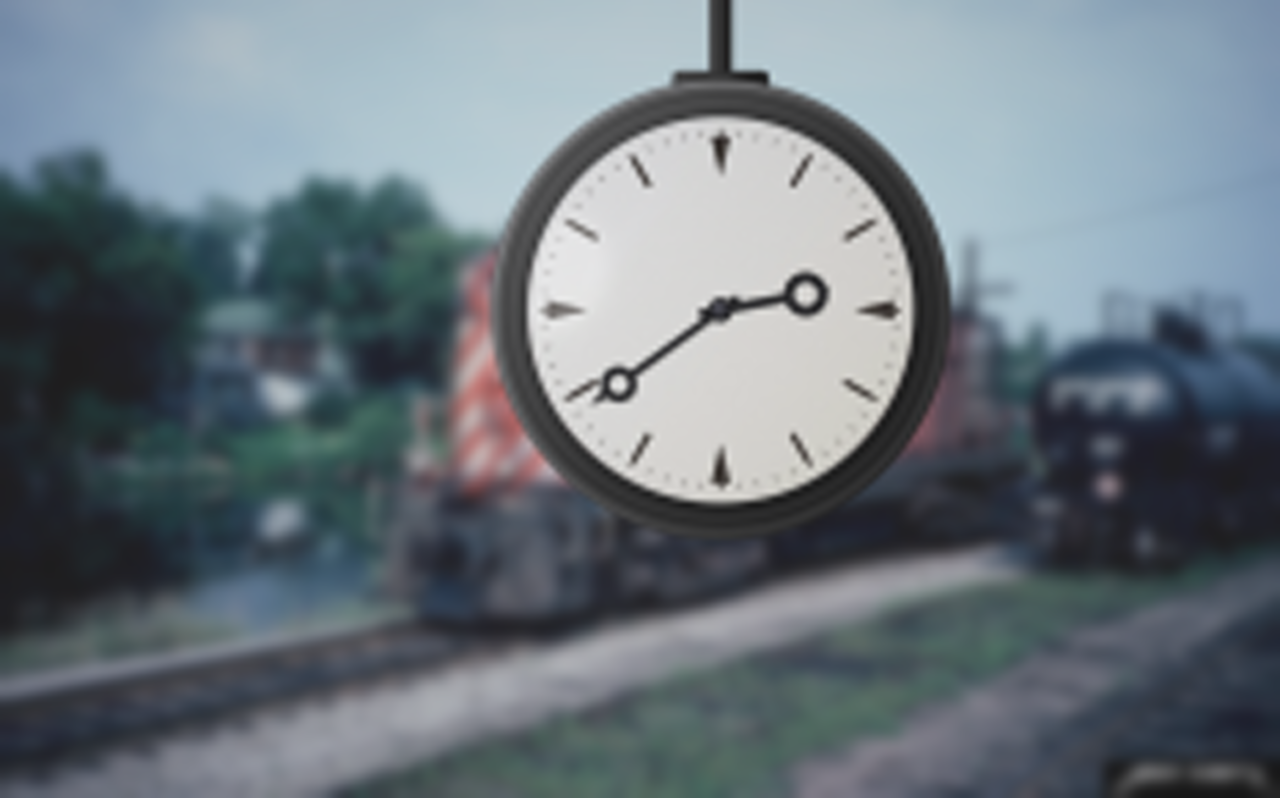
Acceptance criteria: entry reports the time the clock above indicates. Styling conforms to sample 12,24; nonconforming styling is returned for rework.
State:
2,39
